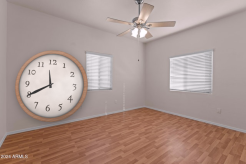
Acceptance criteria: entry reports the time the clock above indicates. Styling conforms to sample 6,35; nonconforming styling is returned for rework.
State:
11,40
